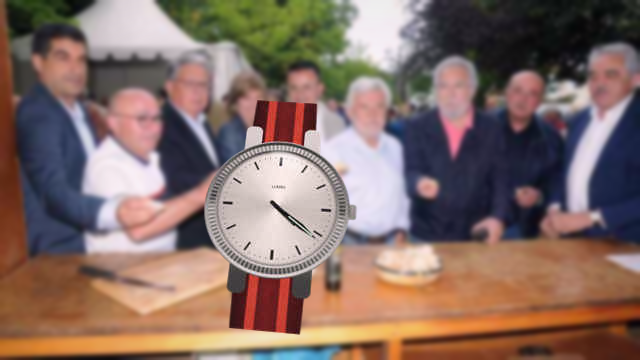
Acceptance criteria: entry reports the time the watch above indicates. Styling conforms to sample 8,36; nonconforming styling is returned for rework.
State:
4,21
